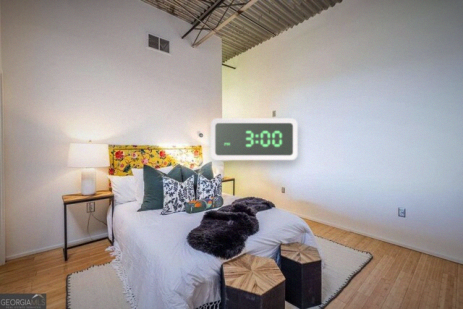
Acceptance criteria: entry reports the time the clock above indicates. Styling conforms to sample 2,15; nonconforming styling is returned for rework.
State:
3,00
